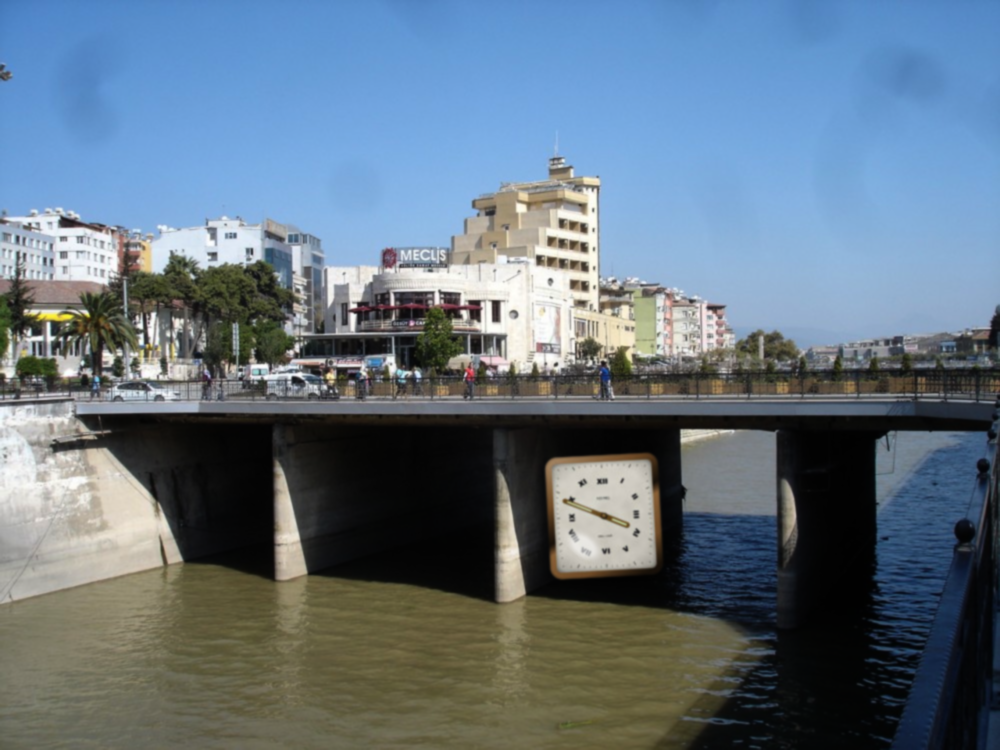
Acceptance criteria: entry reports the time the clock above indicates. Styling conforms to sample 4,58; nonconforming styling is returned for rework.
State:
3,49
